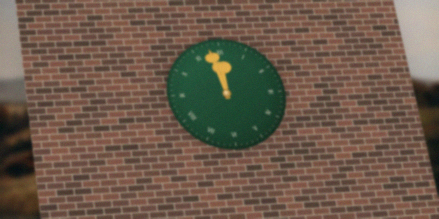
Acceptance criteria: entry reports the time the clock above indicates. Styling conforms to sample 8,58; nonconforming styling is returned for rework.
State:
11,58
